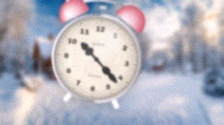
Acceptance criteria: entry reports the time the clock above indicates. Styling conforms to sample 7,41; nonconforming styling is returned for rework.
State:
10,22
